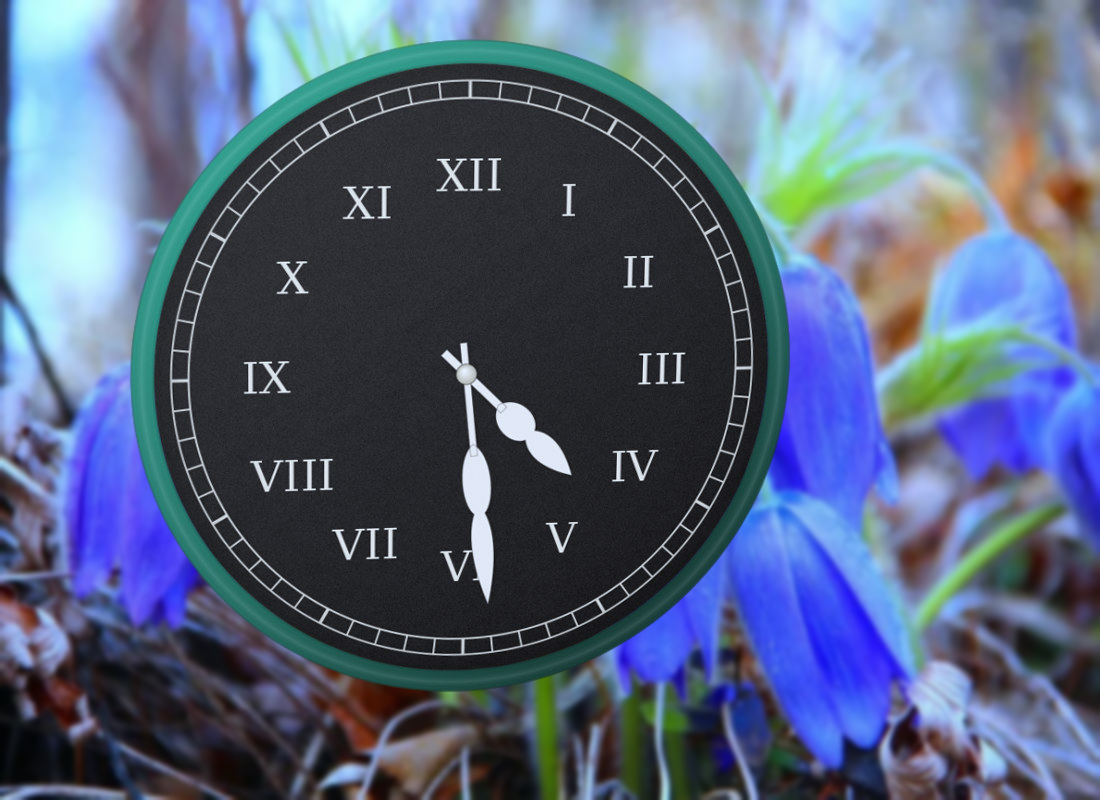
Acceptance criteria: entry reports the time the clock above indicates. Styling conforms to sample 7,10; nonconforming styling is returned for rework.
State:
4,29
